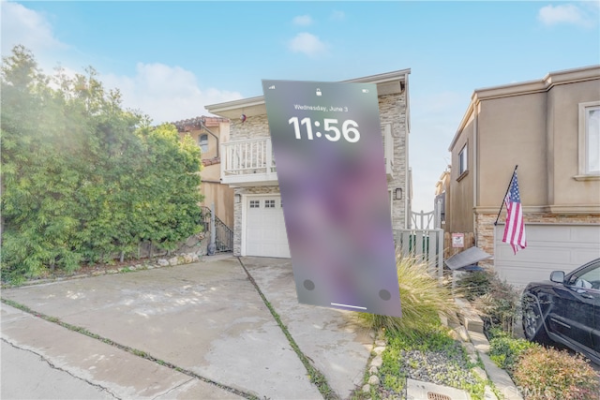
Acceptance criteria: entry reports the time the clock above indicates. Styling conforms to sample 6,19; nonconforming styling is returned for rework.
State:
11,56
